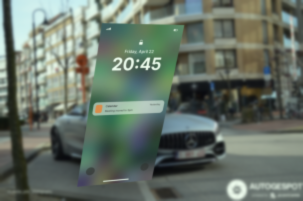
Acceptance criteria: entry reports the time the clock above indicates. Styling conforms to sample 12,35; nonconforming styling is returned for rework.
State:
20,45
